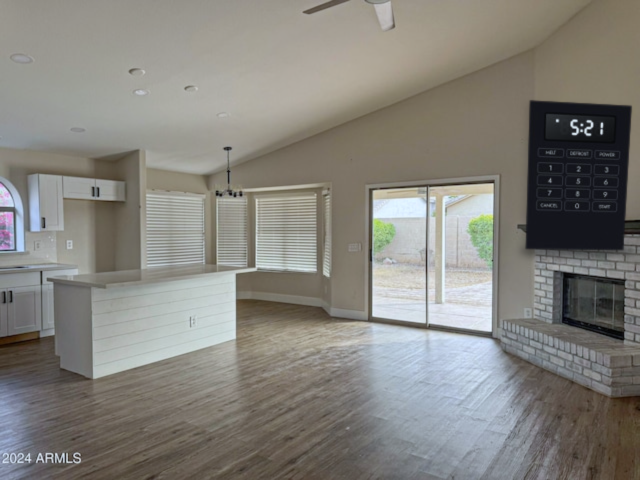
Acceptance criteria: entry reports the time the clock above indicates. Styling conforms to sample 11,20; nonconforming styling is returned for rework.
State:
5,21
